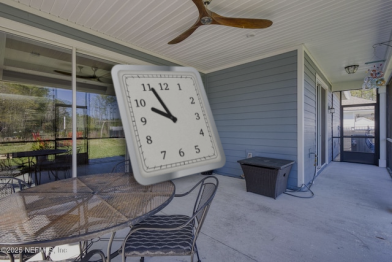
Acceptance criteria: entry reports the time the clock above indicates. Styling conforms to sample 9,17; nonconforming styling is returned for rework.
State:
9,56
